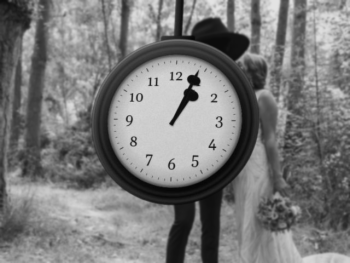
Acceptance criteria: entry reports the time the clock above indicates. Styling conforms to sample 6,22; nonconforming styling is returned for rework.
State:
1,04
